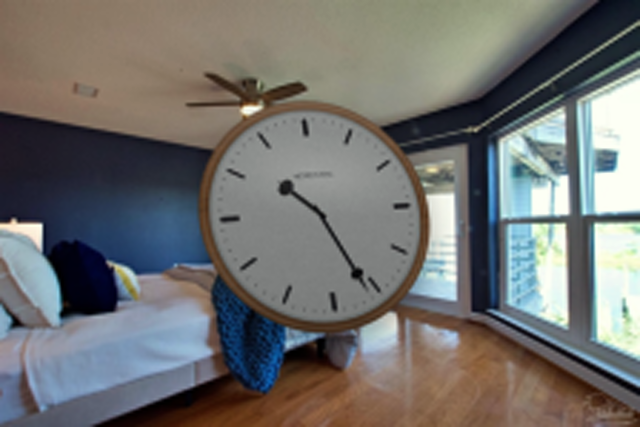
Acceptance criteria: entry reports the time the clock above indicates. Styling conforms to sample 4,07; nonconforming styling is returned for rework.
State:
10,26
